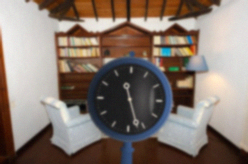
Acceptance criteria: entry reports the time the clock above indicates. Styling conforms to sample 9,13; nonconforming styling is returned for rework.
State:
11,27
